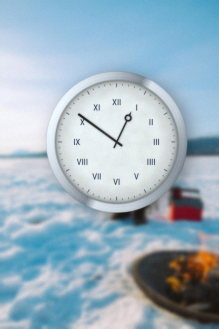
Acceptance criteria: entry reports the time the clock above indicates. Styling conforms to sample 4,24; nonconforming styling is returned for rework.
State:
12,51
